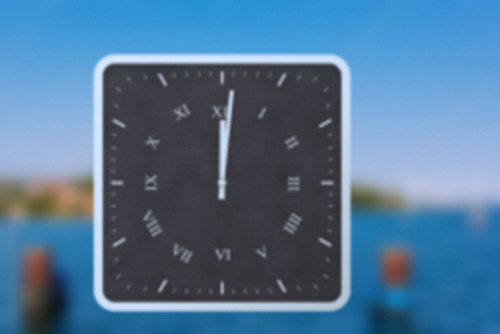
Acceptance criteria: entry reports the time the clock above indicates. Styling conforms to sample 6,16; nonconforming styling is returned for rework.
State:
12,01
